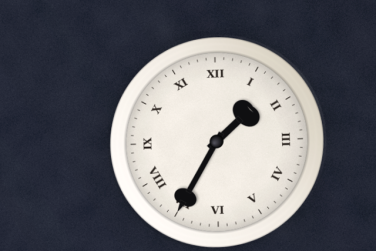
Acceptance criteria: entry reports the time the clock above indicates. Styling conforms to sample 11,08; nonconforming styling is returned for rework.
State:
1,35
